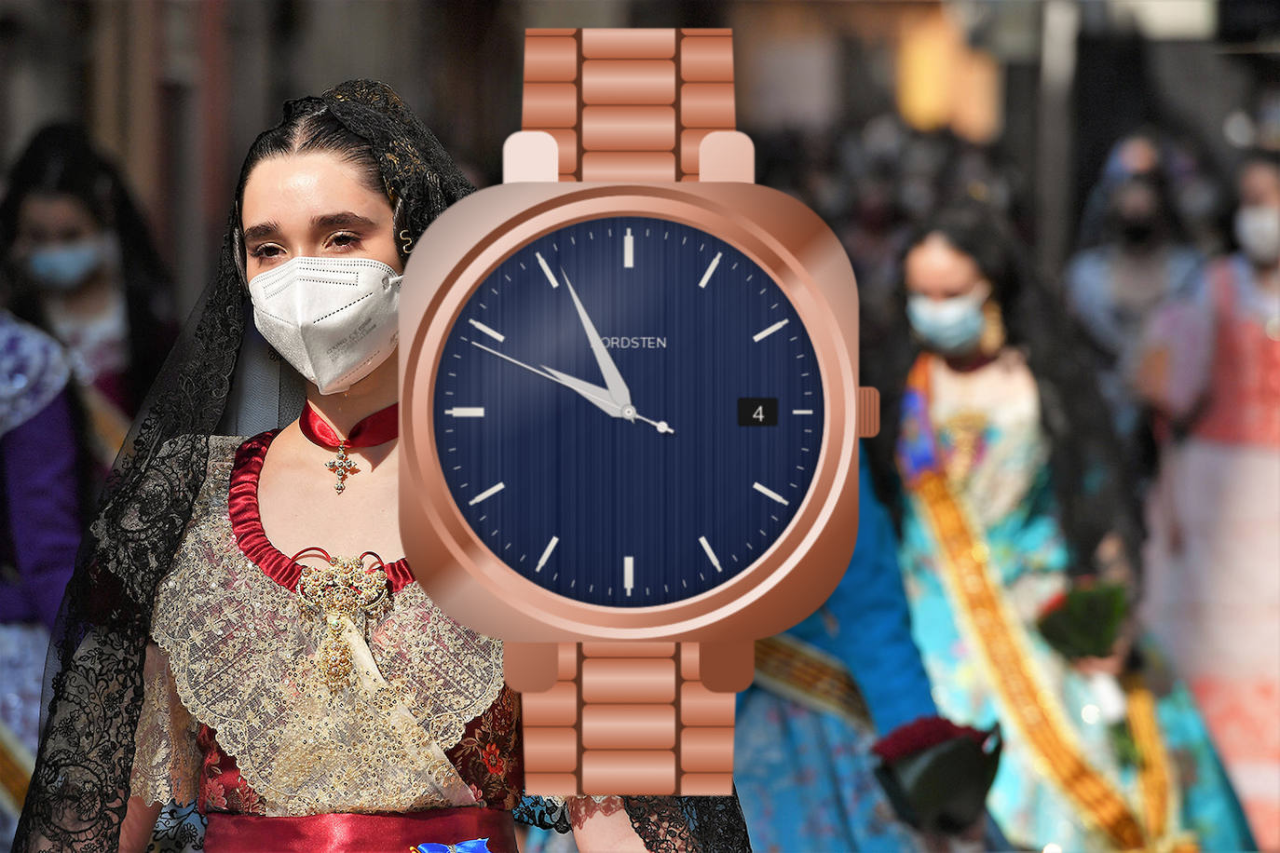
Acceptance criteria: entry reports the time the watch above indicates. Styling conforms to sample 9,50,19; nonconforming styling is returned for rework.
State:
9,55,49
